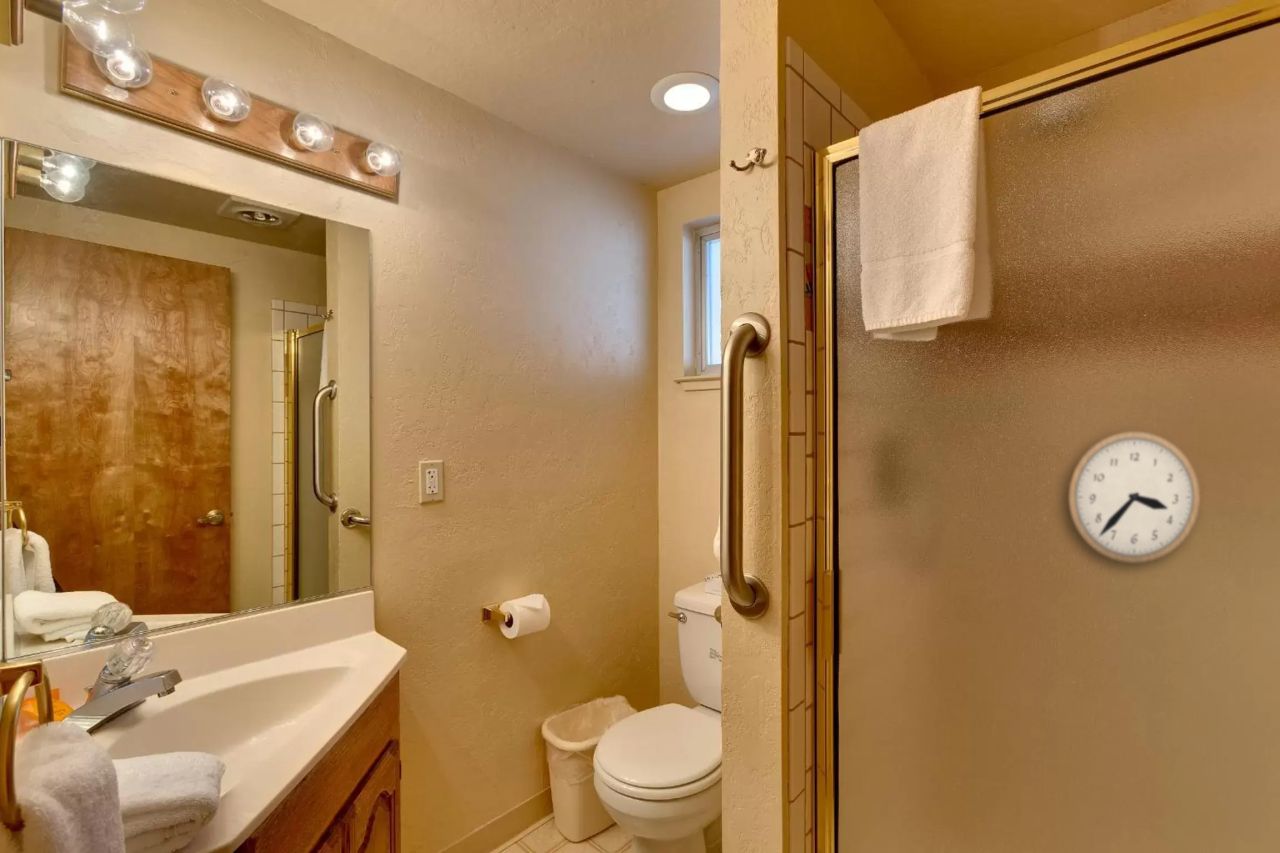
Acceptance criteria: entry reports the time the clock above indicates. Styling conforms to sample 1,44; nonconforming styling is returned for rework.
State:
3,37
